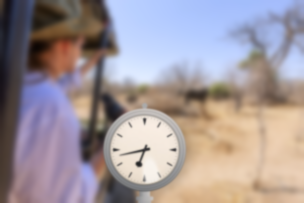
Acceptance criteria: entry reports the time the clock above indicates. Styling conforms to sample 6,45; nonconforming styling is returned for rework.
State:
6,43
